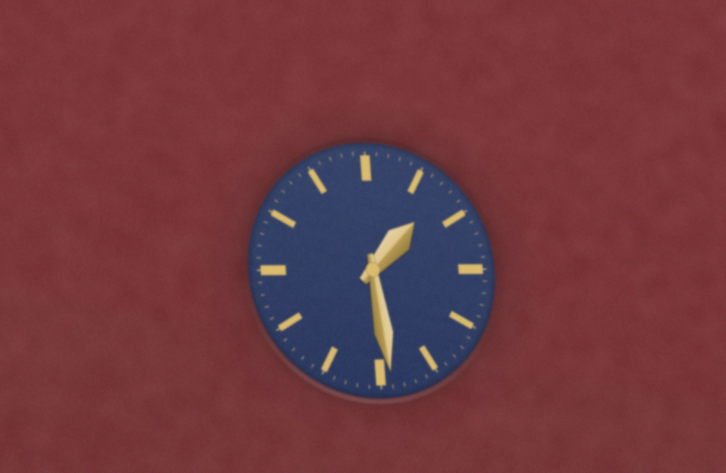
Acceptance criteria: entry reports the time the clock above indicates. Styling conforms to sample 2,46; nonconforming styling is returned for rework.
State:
1,29
